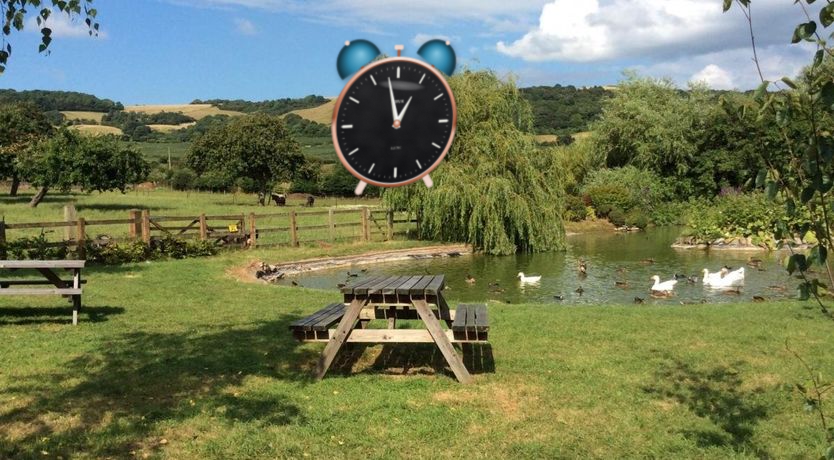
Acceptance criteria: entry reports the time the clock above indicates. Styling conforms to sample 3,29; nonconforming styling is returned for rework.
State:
12,58
